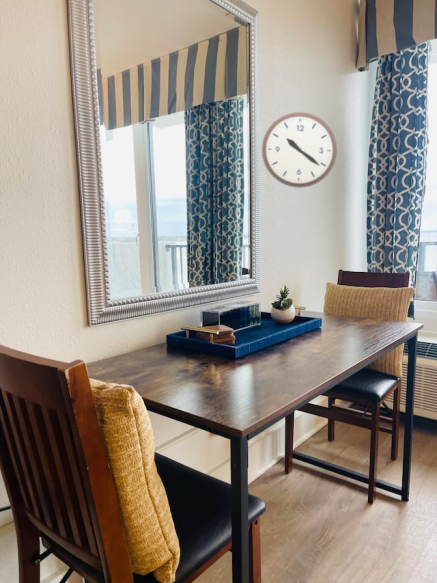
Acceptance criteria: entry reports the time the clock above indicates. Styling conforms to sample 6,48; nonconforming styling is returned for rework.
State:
10,21
